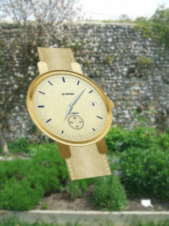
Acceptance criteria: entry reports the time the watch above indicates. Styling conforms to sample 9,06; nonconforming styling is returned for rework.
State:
7,08
